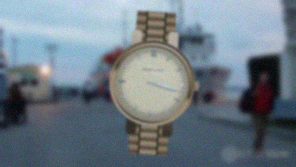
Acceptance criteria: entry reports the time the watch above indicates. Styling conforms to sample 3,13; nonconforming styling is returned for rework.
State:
3,17
